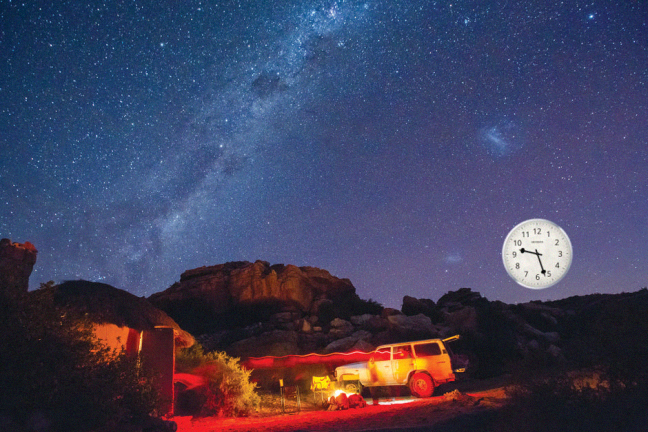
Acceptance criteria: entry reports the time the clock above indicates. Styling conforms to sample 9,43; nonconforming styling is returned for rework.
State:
9,27
